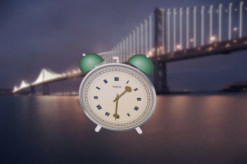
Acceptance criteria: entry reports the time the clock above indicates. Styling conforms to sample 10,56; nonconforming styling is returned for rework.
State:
1,31
